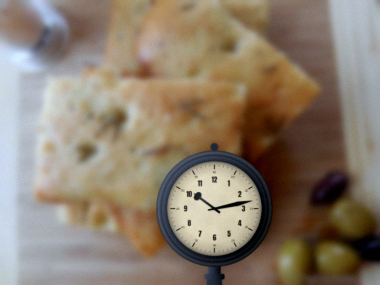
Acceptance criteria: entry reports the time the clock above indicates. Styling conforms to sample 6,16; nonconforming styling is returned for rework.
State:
10,13
